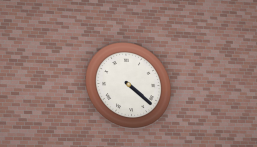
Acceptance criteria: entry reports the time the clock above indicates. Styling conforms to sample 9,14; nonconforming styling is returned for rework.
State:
4,22
